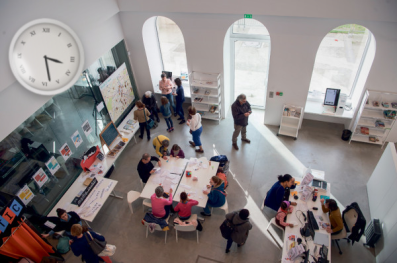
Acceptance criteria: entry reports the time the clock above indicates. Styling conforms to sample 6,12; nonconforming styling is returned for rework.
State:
3,28
